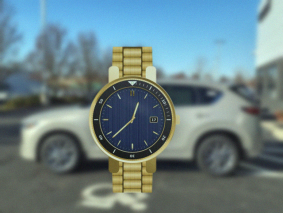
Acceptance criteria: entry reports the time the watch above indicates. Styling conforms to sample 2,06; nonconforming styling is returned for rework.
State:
12,38
